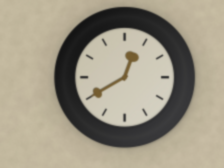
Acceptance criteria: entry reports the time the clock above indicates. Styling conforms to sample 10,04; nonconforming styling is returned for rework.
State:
12,40
